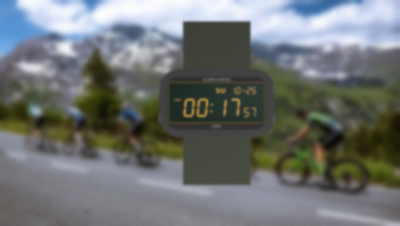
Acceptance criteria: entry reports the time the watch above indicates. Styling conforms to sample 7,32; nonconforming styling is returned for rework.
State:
0,17
